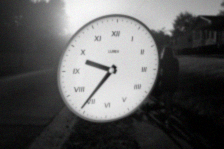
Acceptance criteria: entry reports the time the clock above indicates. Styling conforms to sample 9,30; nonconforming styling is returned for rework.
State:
9,36
